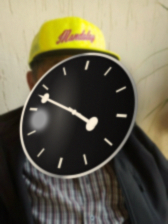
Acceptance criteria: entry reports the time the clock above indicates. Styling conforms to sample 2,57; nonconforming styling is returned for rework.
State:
3,48
